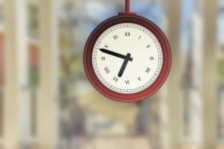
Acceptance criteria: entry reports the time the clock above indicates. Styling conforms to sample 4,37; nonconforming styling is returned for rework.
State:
6,48
